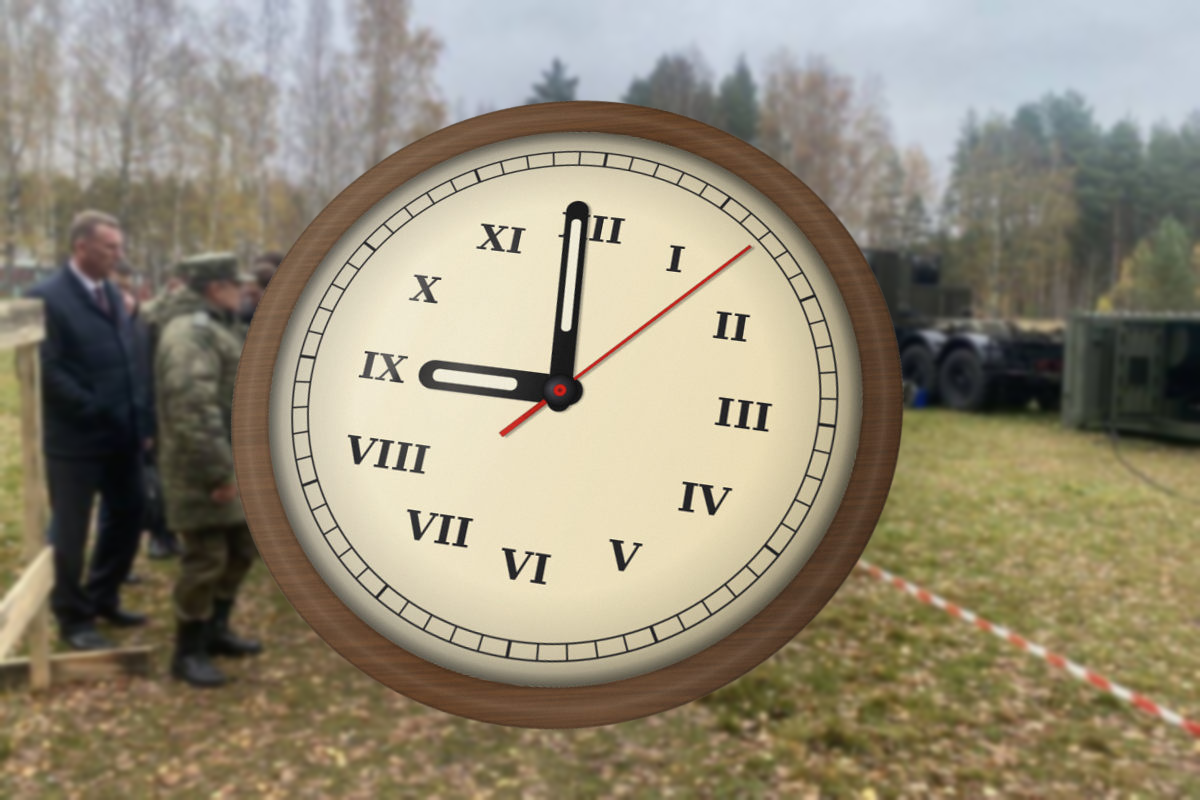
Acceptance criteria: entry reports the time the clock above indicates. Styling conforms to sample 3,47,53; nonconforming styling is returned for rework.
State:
8,59,07
